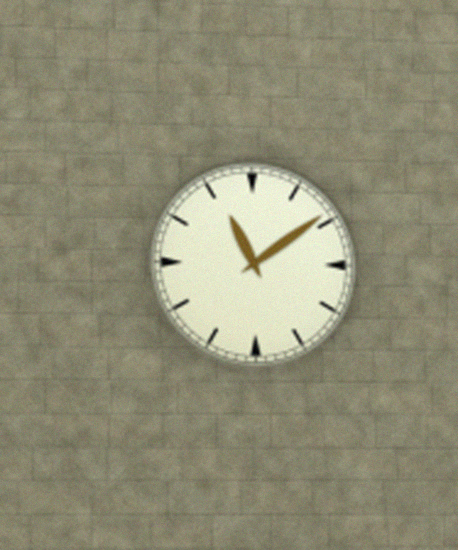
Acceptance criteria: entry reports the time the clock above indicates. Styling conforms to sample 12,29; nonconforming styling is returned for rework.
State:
11,09
